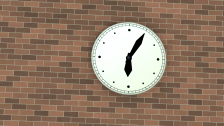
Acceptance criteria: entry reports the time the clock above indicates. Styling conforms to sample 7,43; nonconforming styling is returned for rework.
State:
6,05
